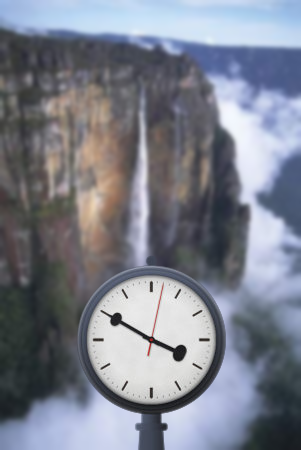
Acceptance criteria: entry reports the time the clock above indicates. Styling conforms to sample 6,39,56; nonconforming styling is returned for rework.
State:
3,50,02
